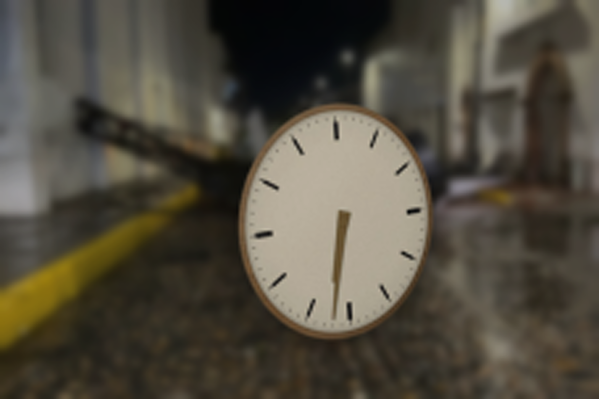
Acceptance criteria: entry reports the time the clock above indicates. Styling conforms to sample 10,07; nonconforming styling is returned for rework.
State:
6,32
